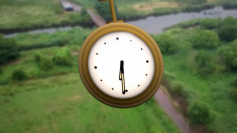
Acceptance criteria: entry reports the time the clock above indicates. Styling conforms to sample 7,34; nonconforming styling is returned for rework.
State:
6,31
